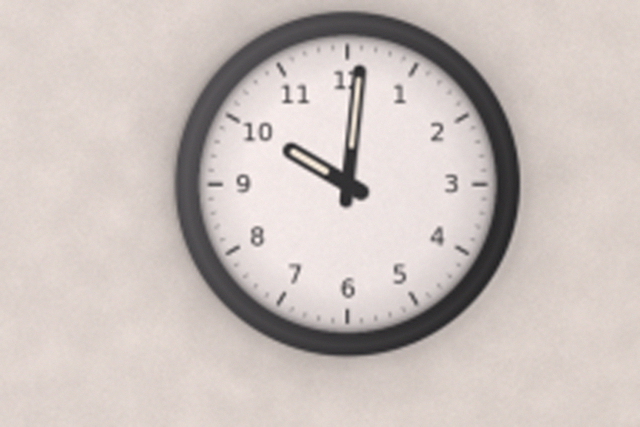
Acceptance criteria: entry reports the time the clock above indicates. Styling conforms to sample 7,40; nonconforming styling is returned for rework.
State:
10,01
